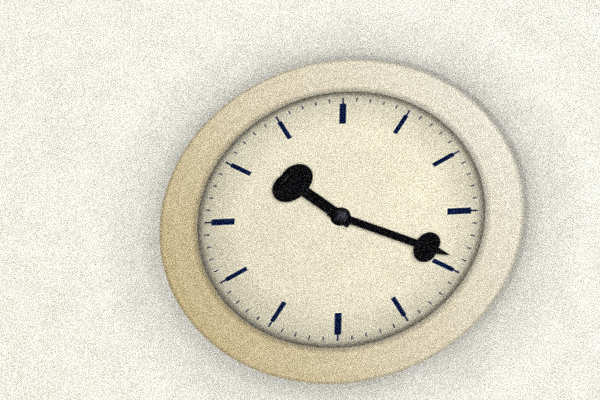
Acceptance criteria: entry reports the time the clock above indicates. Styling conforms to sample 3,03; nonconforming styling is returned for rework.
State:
10,19
